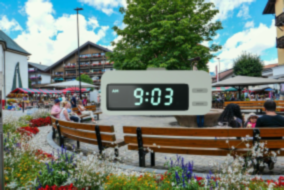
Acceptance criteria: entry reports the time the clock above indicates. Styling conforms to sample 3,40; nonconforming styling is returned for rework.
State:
9,03
